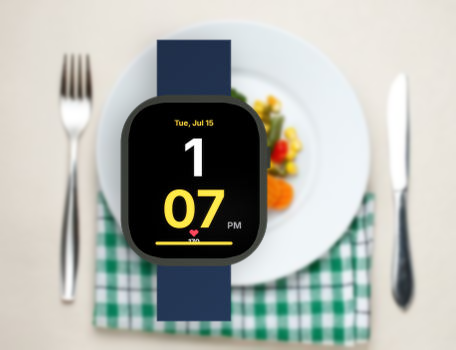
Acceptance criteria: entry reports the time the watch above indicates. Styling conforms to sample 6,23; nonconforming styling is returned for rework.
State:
1,07
